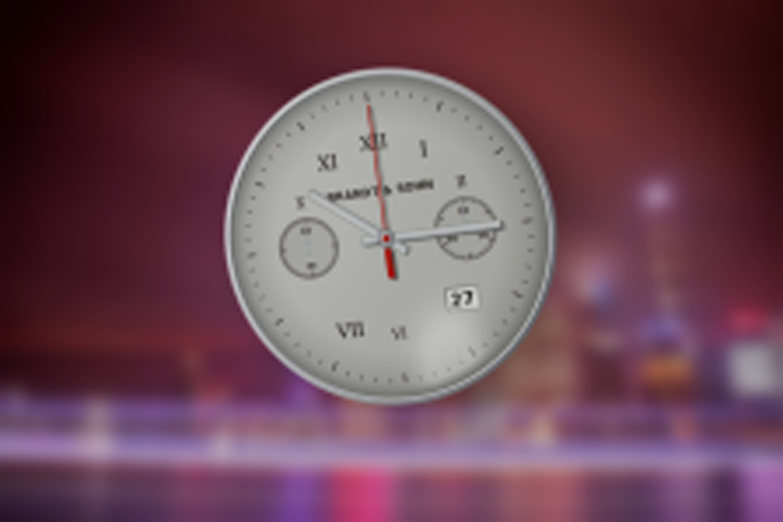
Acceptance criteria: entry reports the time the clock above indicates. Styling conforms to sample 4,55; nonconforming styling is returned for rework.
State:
10,15
